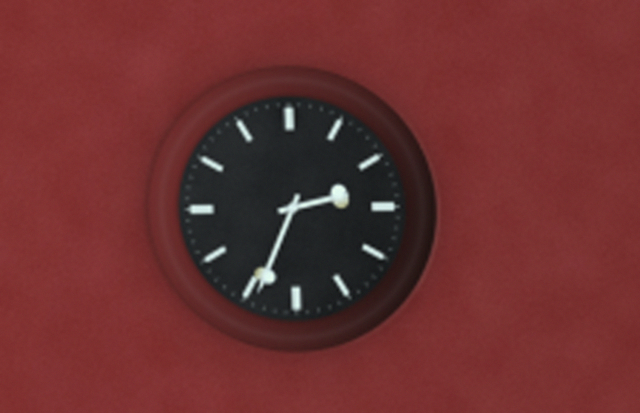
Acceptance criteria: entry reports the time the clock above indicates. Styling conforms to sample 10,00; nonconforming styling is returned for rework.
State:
2,34
